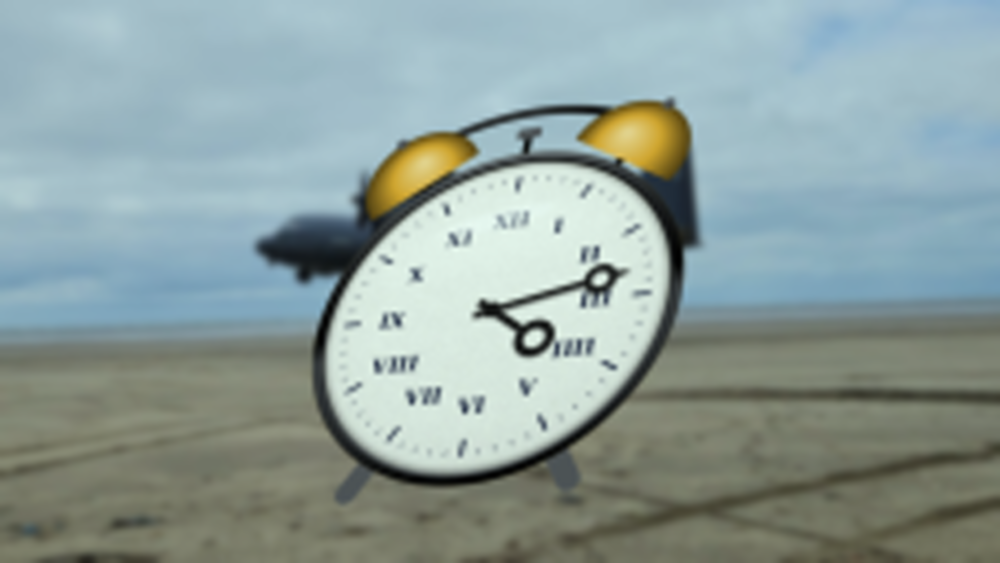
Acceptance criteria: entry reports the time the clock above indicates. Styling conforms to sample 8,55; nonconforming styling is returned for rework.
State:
4,13
